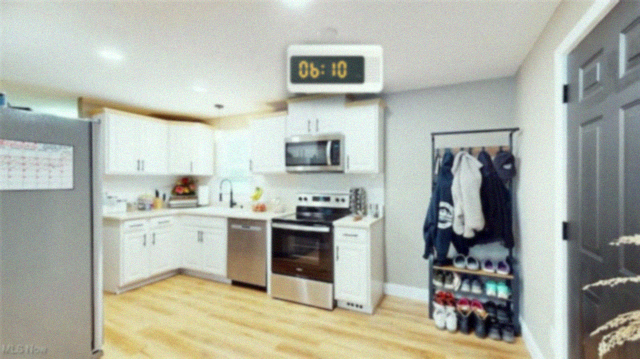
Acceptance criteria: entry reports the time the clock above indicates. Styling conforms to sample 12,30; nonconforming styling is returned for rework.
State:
6,10
